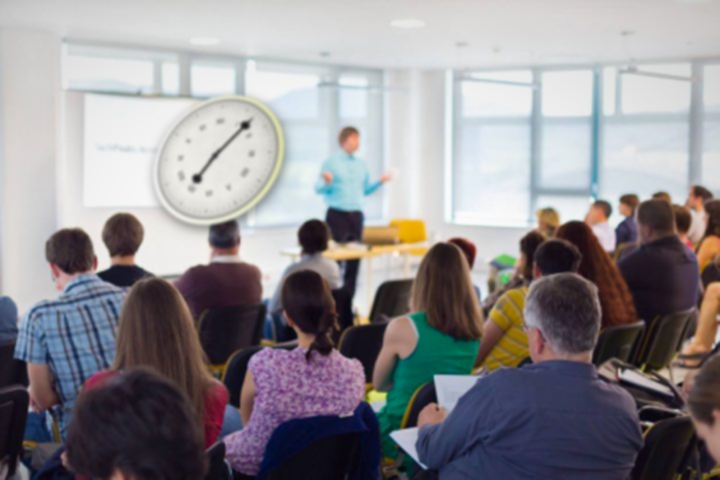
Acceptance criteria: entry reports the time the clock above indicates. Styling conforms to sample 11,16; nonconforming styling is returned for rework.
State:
7,07
